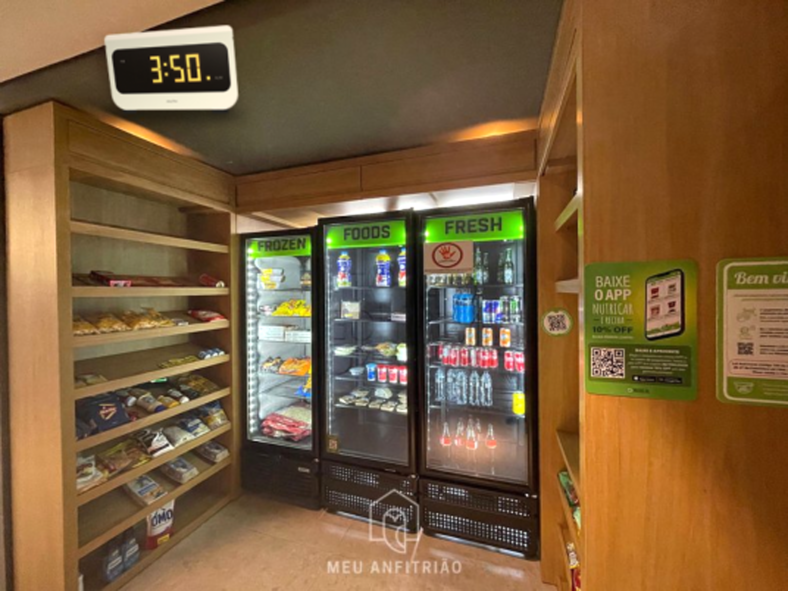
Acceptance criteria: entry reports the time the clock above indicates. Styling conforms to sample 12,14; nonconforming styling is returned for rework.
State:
3,50
